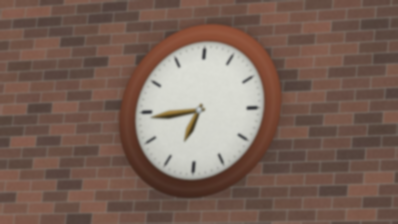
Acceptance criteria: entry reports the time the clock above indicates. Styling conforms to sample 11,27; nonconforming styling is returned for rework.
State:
6,44
